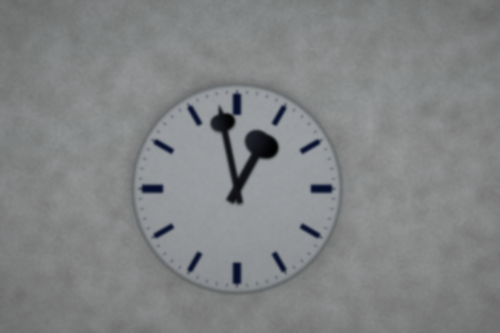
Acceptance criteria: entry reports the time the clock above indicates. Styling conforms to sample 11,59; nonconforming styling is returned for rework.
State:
12,58
